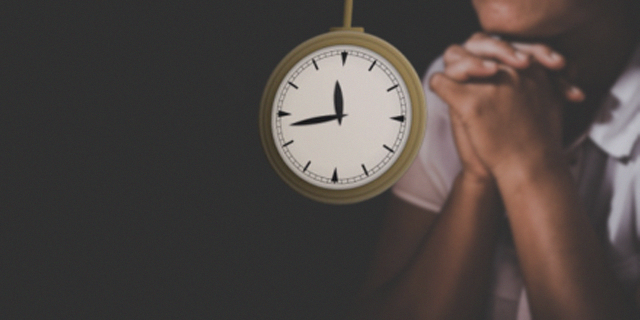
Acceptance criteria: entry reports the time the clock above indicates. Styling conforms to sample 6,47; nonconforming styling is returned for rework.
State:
11,43
